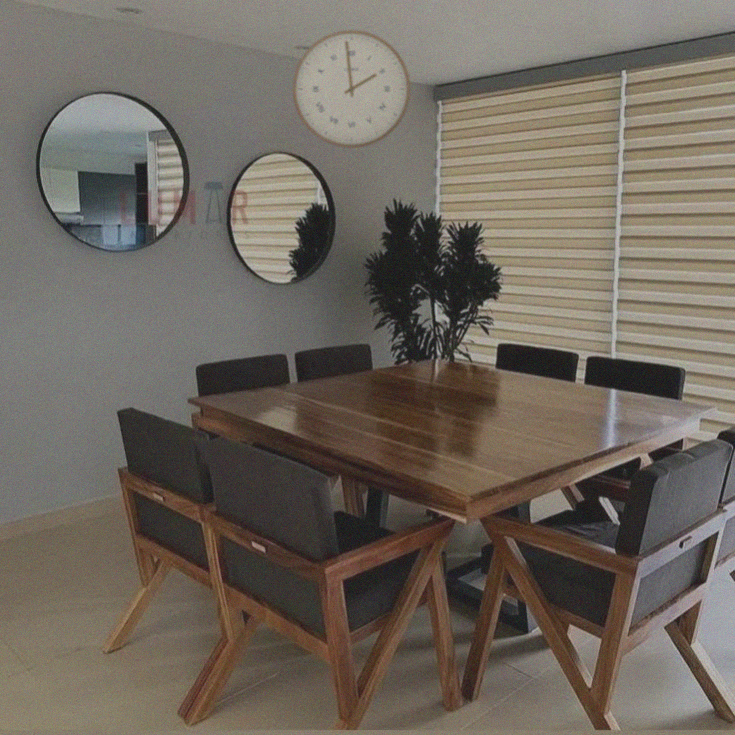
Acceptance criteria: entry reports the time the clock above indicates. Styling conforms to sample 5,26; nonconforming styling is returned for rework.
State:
1,59
